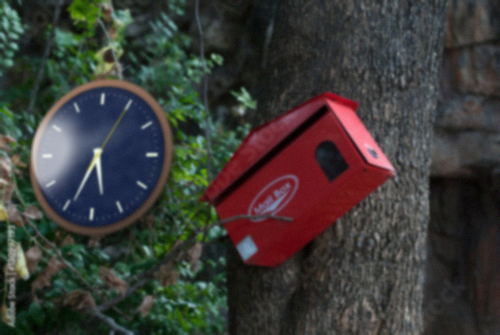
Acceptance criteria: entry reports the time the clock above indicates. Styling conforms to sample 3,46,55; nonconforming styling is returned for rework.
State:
5,34,05
